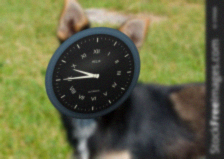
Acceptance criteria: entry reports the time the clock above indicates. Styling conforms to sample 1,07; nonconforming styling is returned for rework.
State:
9,45
